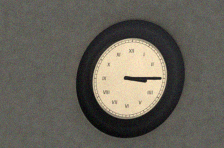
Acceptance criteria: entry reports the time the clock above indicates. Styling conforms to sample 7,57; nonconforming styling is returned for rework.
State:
3,15
